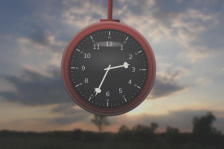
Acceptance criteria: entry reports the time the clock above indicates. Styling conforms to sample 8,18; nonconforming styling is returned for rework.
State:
2,34
